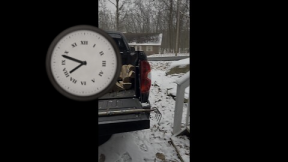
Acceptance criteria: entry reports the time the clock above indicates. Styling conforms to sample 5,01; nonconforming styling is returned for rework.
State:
7,48
